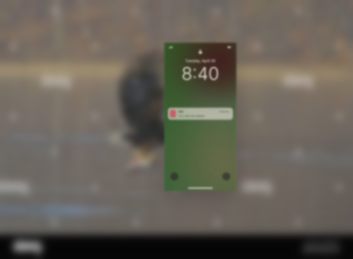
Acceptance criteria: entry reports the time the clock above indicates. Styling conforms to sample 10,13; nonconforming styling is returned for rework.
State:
8,40
